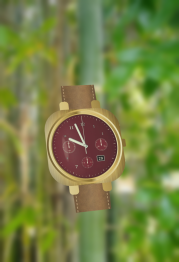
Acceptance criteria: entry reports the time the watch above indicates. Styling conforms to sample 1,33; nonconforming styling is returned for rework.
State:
9,57
